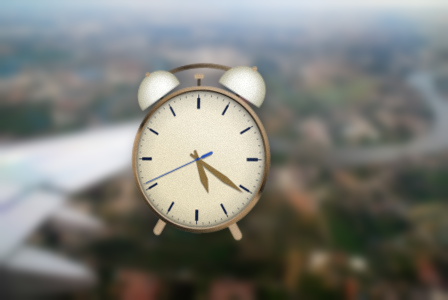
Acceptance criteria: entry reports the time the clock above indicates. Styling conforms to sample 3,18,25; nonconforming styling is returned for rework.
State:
5,20,41
